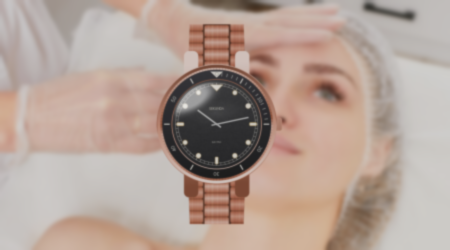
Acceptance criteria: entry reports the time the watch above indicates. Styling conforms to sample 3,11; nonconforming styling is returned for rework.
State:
10,13
